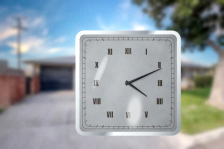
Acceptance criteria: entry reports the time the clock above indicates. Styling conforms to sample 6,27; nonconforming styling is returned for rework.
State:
4,11
